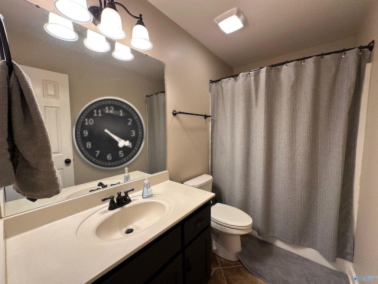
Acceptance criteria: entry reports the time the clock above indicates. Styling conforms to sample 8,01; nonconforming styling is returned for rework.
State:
4,20
